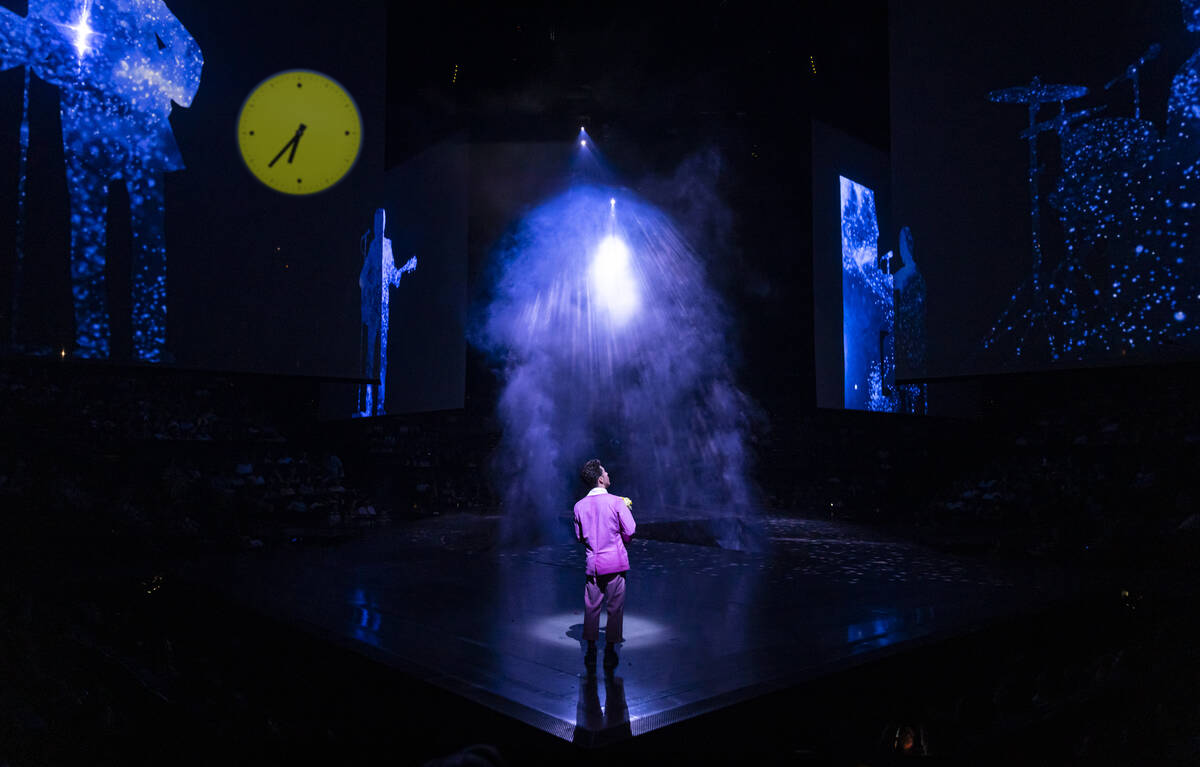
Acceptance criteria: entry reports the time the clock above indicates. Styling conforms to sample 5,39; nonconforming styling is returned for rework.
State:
6,37
